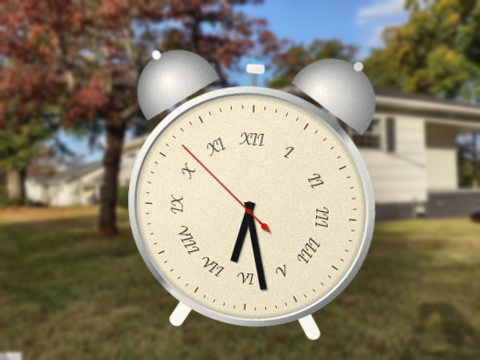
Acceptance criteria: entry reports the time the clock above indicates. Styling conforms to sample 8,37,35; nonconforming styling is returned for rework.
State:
6,27,52
